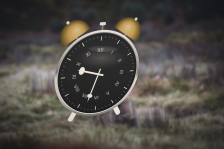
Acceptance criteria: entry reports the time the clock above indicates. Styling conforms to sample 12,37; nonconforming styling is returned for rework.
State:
9,33
